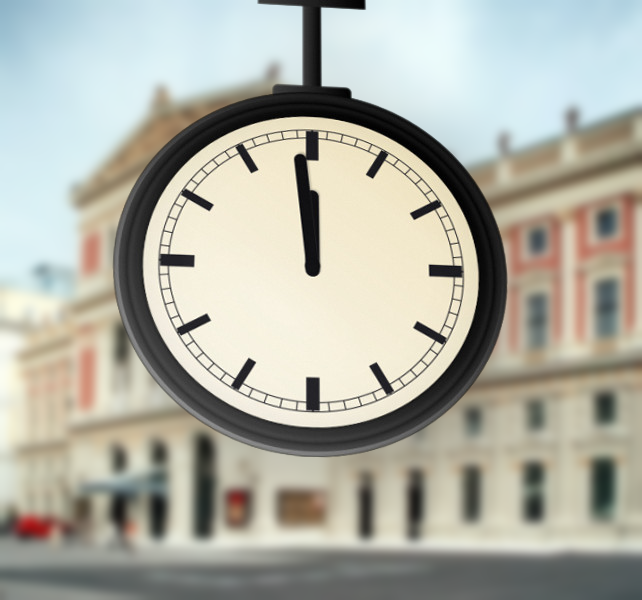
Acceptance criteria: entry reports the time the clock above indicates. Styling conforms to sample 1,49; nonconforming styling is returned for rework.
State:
11,59
